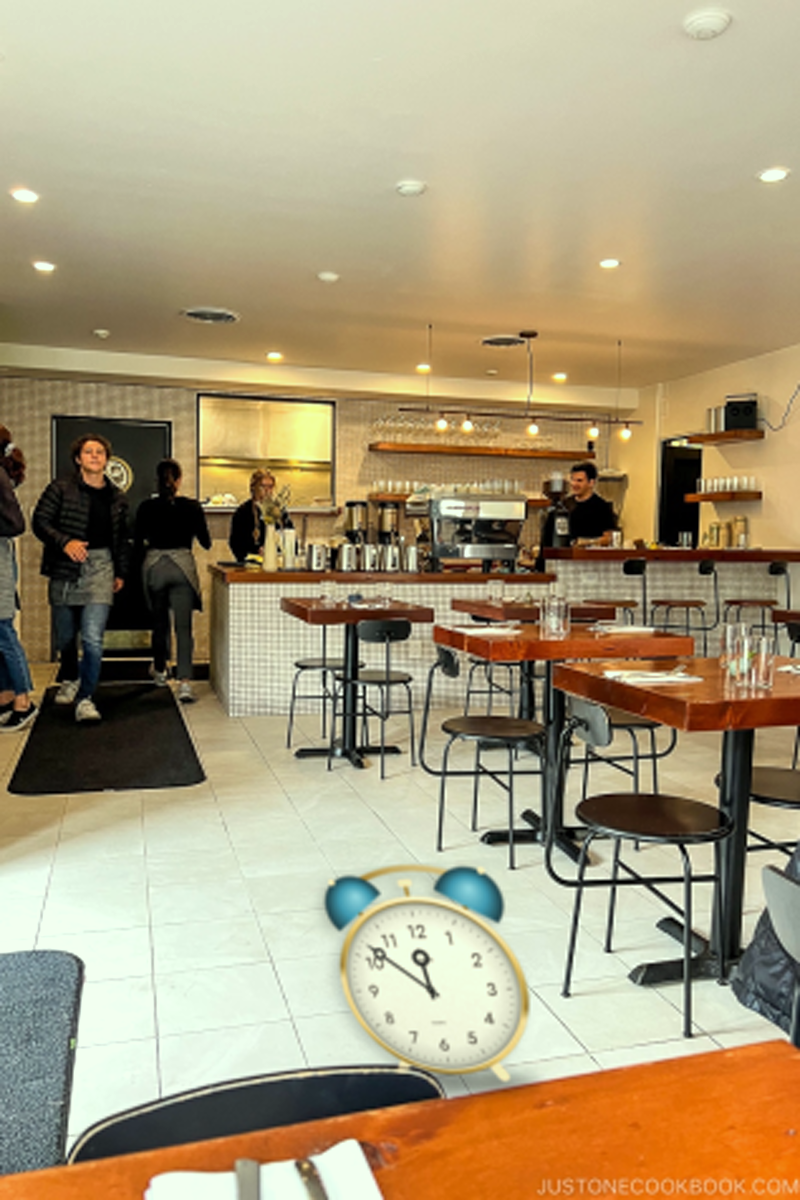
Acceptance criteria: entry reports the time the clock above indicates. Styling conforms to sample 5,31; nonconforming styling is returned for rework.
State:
11,52
